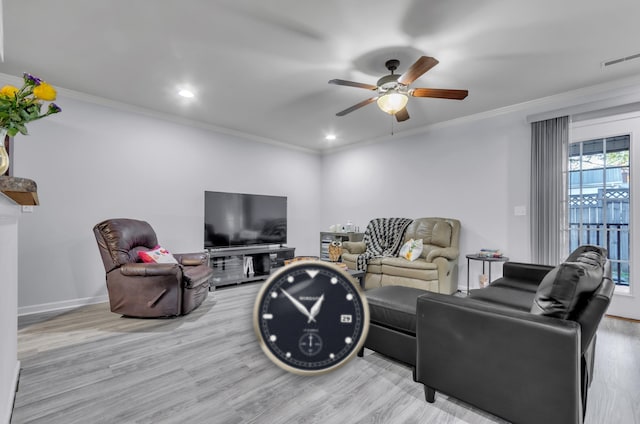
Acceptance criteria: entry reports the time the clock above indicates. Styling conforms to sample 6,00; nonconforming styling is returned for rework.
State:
12,52
